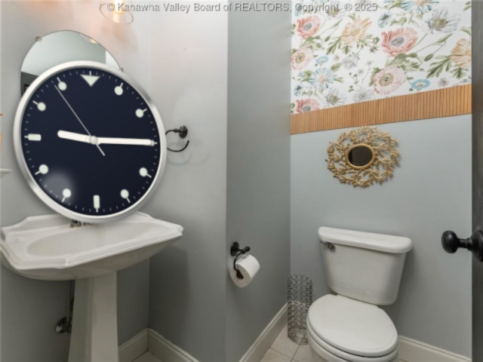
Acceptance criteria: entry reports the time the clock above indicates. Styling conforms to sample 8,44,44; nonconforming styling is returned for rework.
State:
9,14,54
